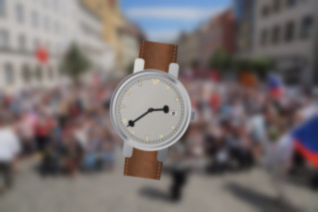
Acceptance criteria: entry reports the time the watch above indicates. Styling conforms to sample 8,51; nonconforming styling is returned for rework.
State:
2,38
